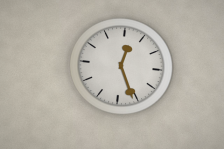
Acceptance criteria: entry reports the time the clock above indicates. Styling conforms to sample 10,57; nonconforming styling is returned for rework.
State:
12,26
